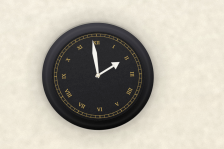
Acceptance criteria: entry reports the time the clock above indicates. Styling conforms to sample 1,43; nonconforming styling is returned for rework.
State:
1,59
